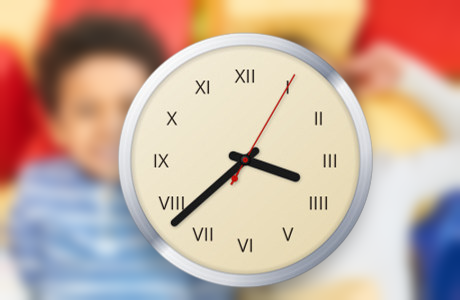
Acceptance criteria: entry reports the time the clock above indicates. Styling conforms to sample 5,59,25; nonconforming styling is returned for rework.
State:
3,38,05
